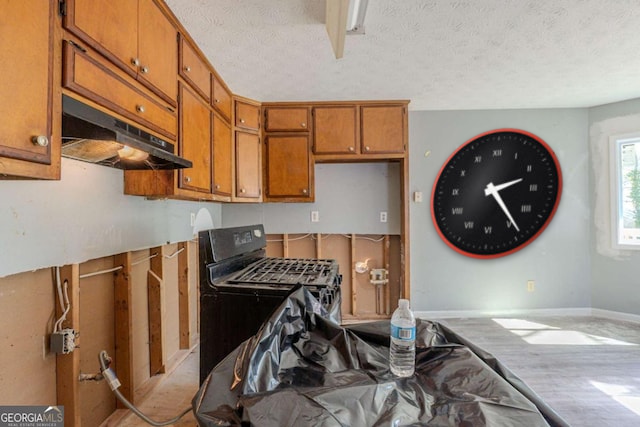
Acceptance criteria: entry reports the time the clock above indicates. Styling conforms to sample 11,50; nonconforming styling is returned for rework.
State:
2,24
